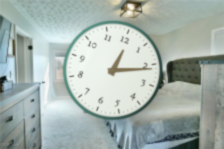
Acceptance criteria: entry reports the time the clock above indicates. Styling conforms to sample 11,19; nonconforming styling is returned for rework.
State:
12,11
